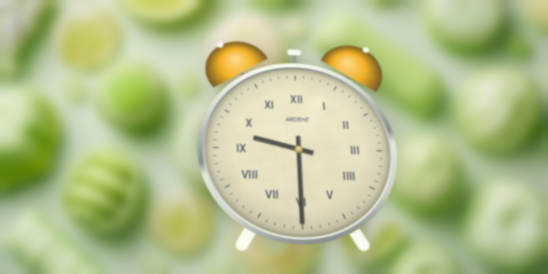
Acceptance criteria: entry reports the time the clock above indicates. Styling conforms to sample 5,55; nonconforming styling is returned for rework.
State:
9,30
